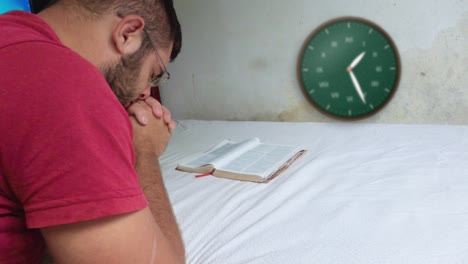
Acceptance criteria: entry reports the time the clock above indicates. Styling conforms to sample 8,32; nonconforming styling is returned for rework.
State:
1,26
